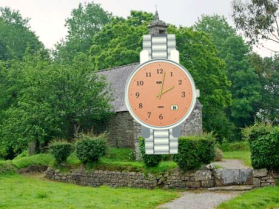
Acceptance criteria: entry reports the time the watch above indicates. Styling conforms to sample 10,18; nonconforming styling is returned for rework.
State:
2,02
